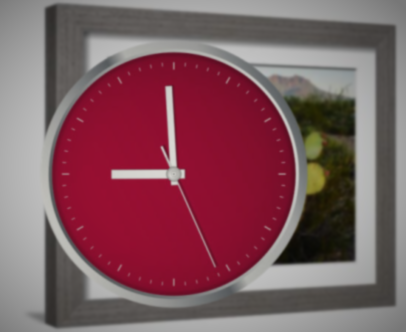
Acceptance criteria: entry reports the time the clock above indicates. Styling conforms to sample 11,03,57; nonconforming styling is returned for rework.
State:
8,59,26
